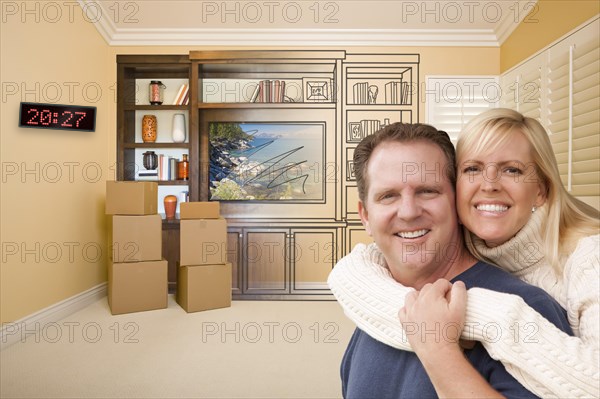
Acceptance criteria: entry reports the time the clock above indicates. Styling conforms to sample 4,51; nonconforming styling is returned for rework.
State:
20,27
